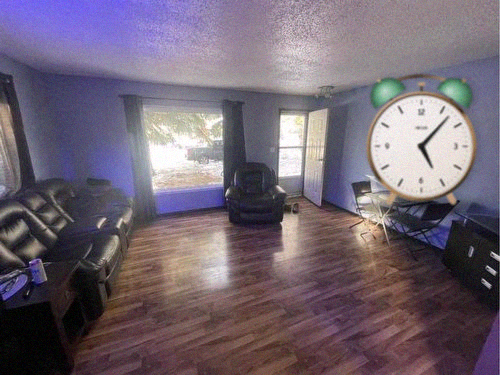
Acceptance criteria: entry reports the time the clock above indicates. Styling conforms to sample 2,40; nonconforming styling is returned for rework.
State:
5,07
